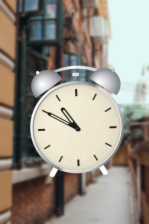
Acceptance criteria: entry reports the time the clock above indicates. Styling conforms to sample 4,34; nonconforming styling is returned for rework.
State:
10,50
